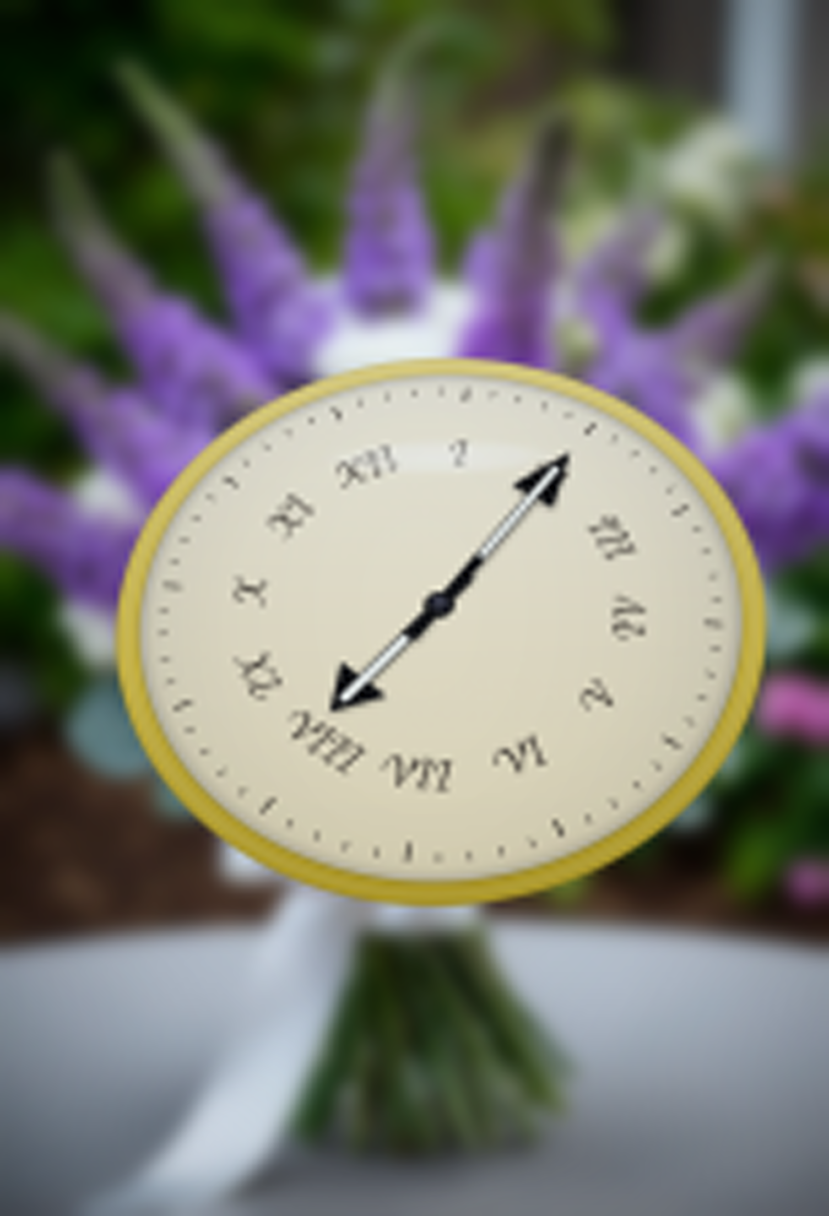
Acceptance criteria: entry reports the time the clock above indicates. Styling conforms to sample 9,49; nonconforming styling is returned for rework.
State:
8,10
